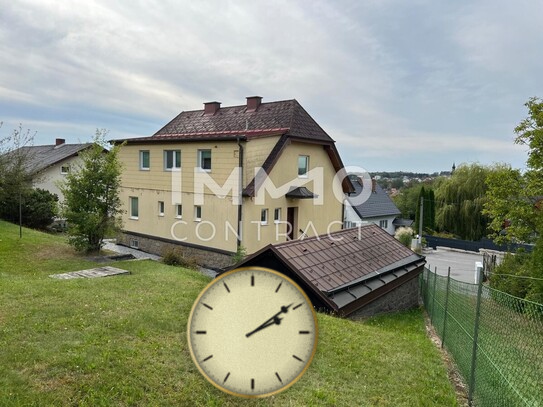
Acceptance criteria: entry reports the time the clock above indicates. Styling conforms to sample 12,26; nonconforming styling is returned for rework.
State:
2,09
